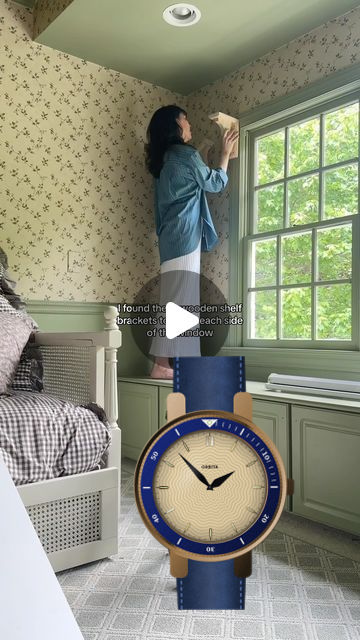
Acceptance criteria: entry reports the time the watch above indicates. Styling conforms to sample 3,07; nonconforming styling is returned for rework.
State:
1,53
